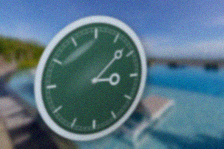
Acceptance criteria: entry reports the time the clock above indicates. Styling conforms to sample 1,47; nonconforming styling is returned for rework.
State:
3,08
